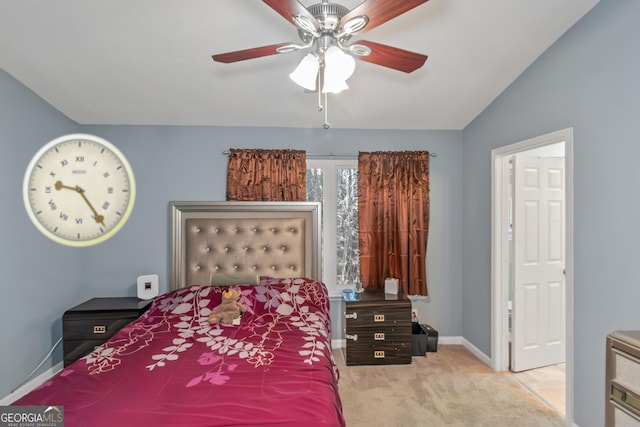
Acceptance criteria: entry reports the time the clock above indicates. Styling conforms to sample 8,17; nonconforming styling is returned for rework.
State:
9,24
